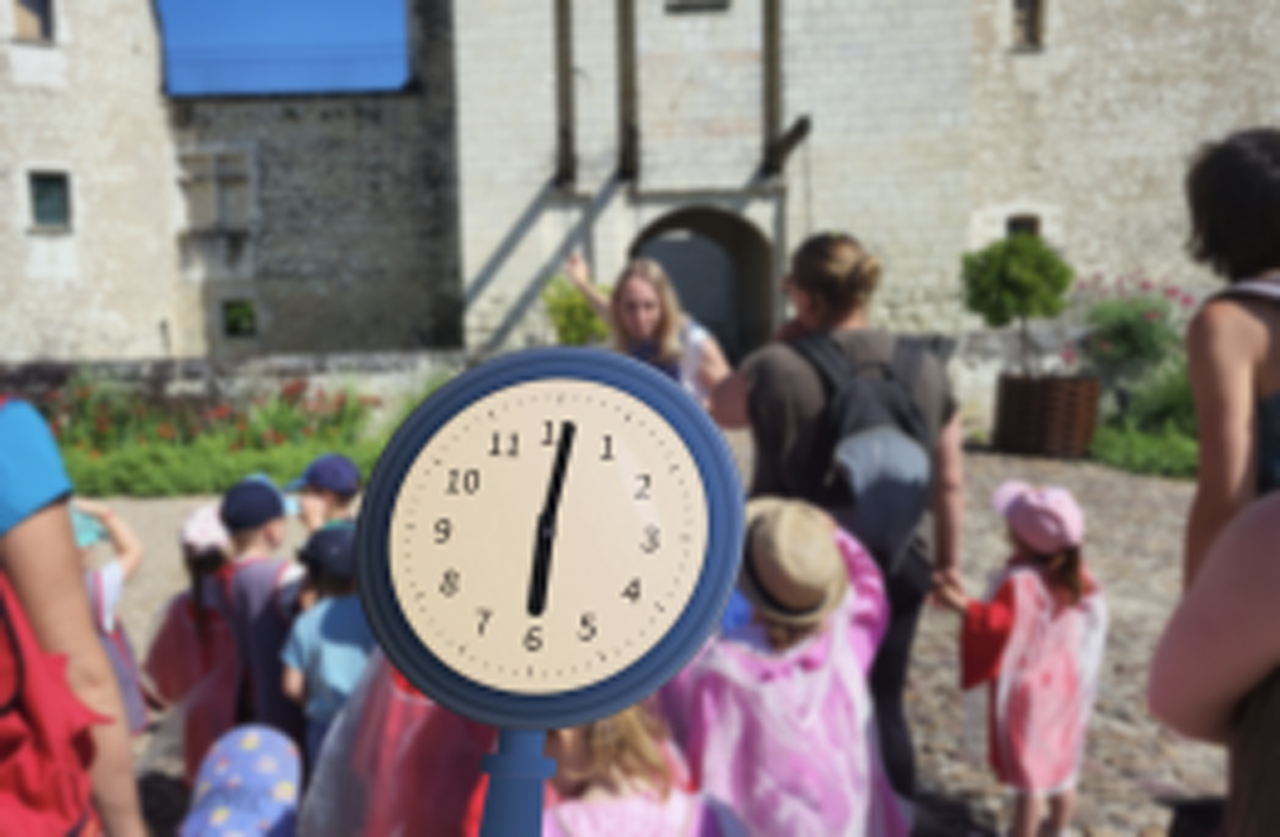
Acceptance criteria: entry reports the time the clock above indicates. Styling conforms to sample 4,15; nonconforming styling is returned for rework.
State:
6,01
